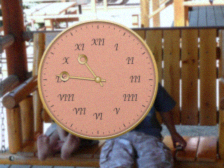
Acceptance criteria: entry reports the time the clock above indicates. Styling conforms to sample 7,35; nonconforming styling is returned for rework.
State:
10,46
